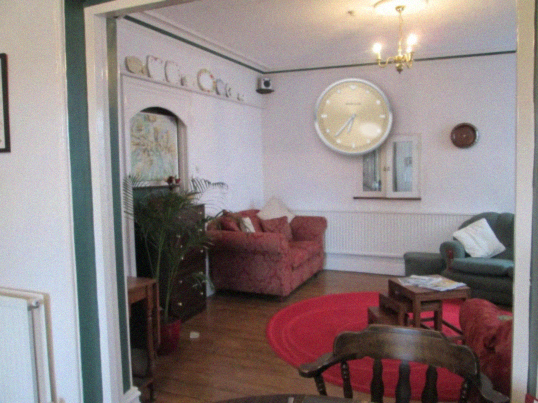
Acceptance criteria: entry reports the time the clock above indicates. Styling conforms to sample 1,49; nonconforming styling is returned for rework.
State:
6,37
